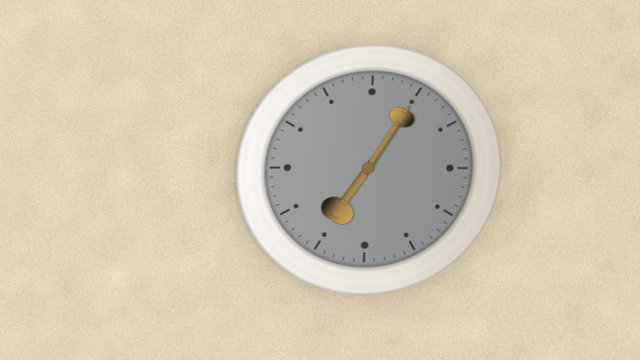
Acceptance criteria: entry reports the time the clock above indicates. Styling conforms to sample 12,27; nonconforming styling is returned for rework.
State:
7,05
